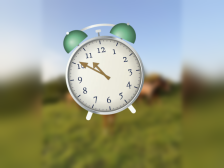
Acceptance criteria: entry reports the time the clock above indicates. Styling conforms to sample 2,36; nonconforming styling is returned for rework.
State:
10,51
